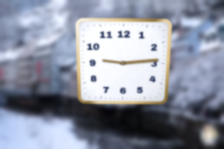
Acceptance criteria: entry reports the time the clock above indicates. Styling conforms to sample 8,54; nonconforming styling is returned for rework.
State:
9,14
